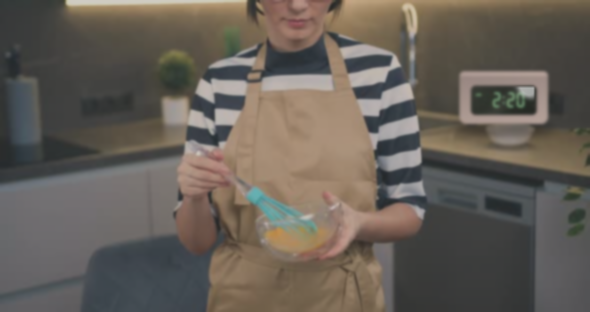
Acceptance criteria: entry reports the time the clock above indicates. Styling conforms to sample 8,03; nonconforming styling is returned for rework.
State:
2,20
